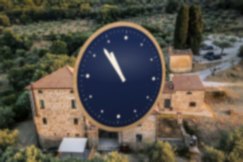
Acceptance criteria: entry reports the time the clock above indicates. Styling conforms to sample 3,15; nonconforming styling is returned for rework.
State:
10,53
